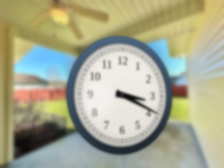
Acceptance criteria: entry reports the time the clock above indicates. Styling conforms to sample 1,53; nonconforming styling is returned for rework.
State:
3,19
